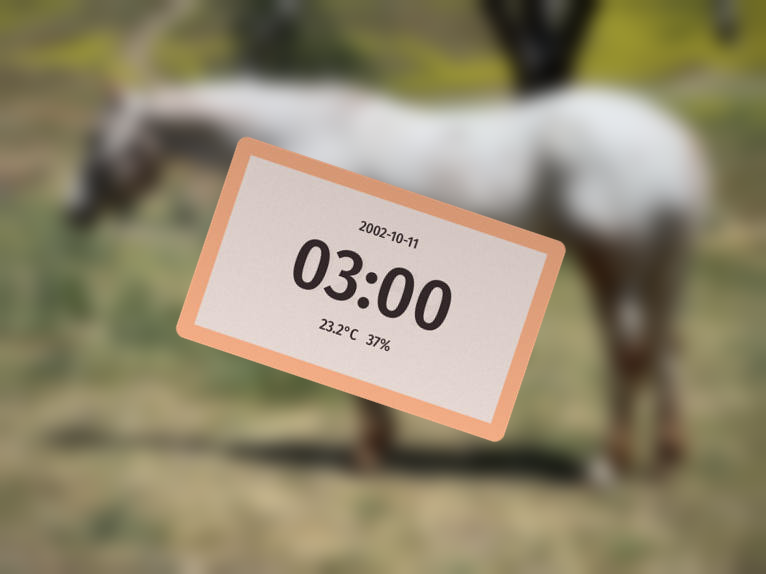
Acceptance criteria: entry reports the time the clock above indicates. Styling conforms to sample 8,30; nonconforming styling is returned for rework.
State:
3,00
